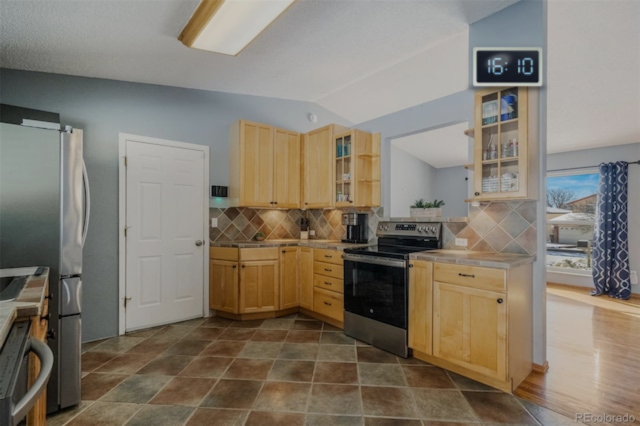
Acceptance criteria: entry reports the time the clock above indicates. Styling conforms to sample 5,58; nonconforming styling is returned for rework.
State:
16,10
